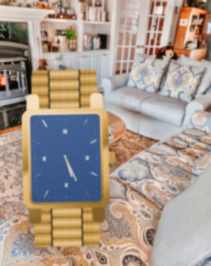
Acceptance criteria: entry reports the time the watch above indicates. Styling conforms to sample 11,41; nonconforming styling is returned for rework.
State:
5,26
